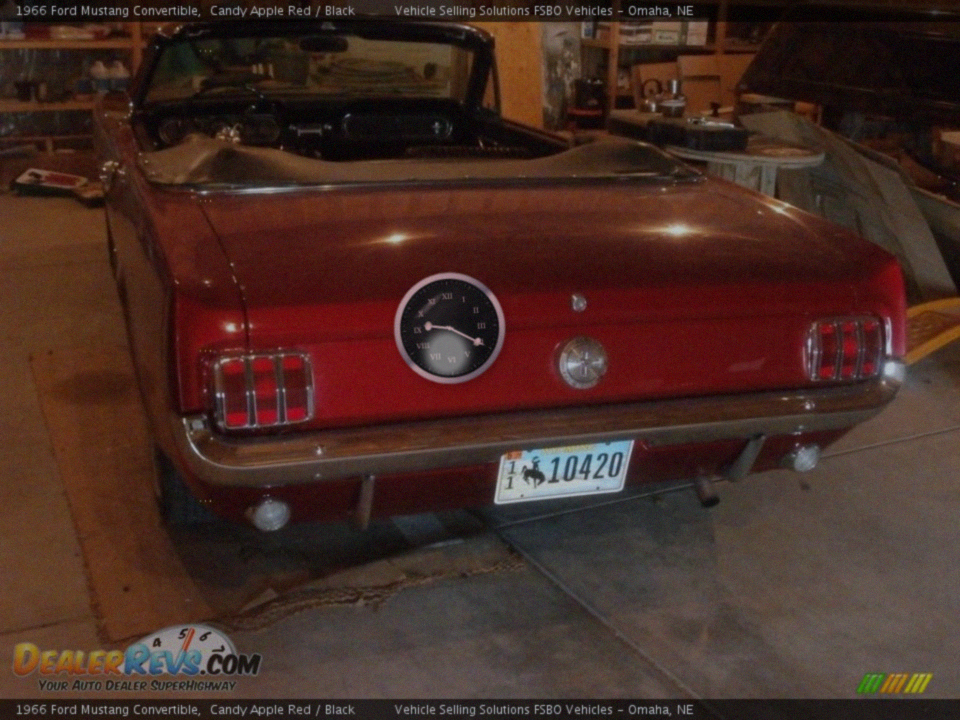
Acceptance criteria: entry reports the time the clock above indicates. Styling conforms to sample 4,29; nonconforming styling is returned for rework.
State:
9,20
